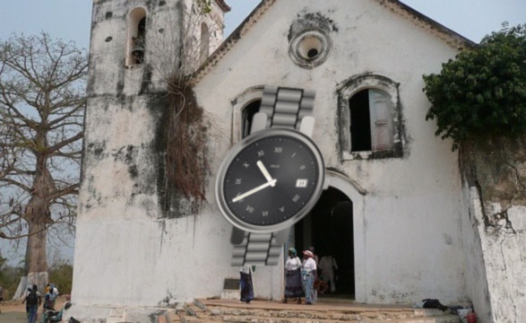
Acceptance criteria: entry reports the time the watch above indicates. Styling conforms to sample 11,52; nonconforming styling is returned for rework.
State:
10,40
